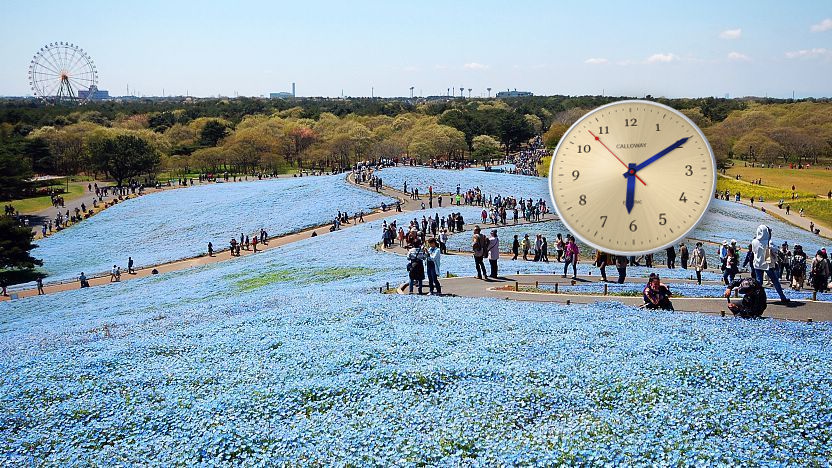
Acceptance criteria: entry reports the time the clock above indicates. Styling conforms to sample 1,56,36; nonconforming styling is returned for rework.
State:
6,09,53
